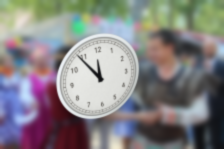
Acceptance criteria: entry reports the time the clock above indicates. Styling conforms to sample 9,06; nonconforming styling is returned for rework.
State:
11,54
